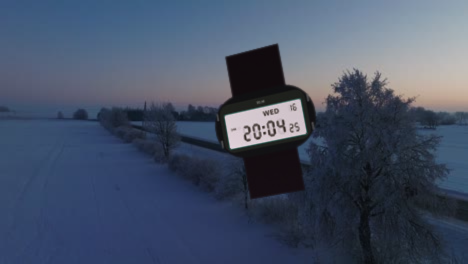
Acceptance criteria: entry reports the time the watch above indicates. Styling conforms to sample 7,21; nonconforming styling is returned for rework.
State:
20,04
